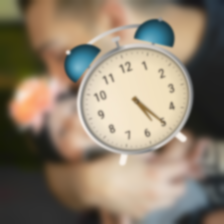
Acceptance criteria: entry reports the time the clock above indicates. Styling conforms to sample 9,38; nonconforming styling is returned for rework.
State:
5,25
